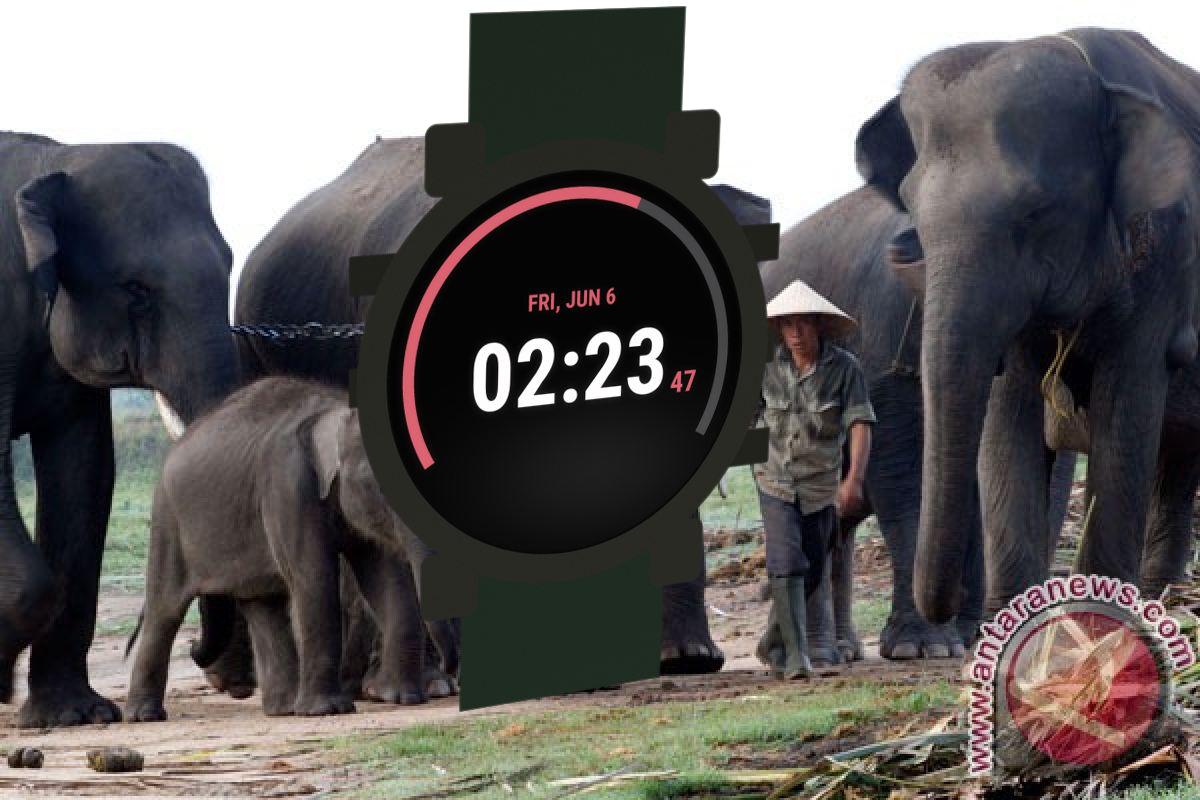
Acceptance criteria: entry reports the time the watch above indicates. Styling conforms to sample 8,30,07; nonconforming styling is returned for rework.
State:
2,23,47
